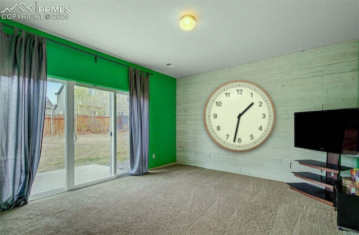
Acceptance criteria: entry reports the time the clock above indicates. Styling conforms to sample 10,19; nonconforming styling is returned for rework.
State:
1,32
